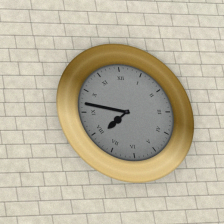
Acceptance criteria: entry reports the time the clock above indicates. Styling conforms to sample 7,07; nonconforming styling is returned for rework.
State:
7,47
